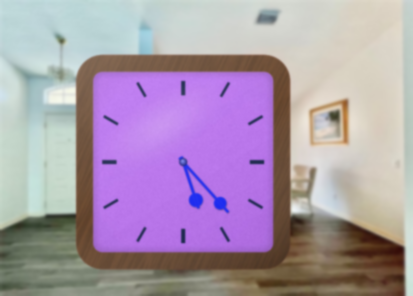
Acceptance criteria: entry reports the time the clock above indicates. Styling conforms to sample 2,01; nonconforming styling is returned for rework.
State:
5,23
